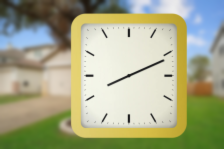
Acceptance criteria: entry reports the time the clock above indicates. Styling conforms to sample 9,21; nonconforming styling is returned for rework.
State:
8,11
